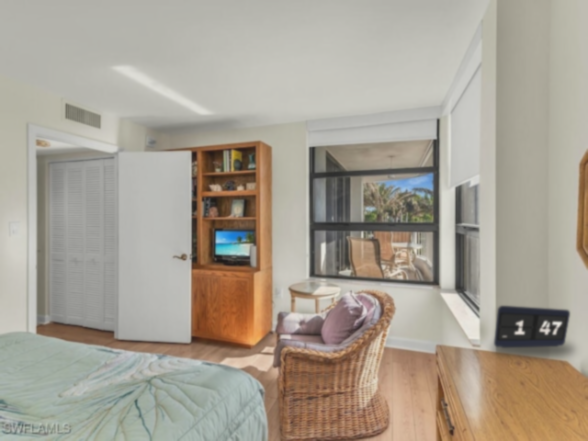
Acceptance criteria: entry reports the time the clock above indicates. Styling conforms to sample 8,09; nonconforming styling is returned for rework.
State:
1,47
